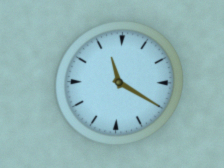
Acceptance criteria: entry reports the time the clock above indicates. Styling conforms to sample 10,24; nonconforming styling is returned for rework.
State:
11,20
